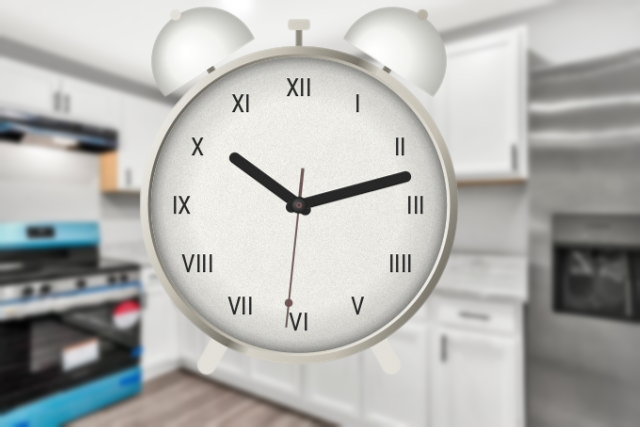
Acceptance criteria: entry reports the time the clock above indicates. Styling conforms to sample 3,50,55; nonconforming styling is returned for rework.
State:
10,12,31
